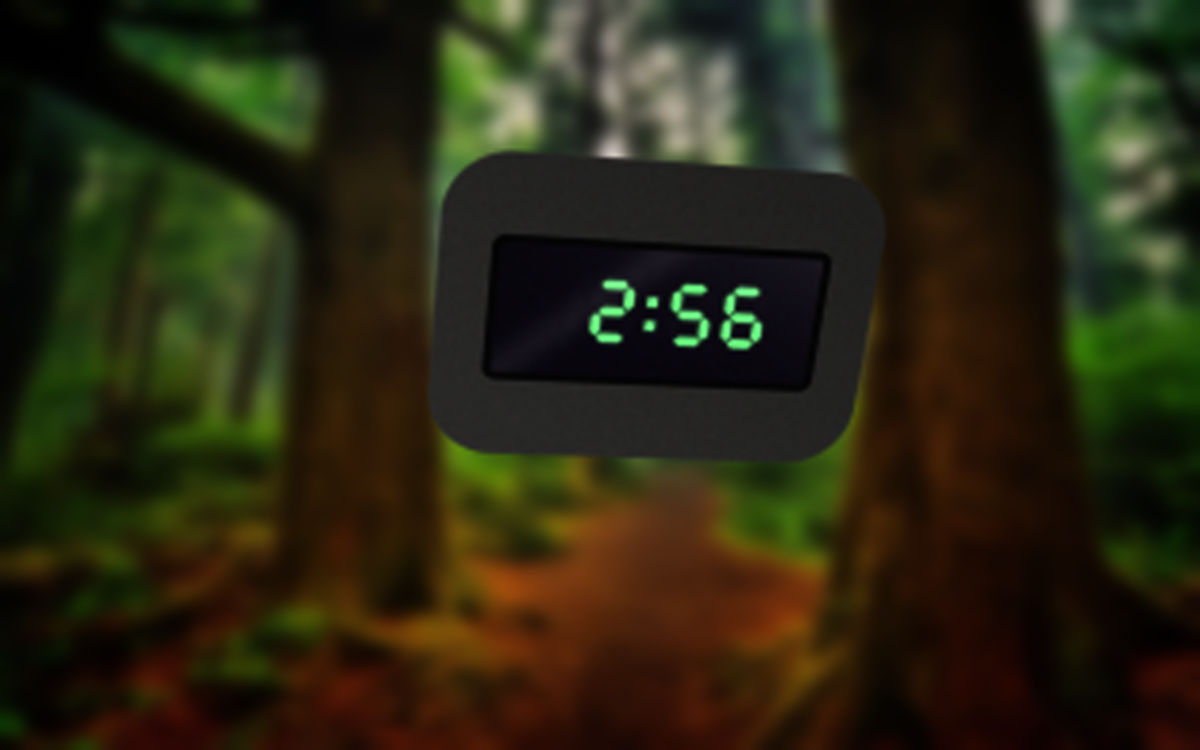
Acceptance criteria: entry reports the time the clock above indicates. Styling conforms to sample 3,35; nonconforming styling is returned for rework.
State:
2,56
